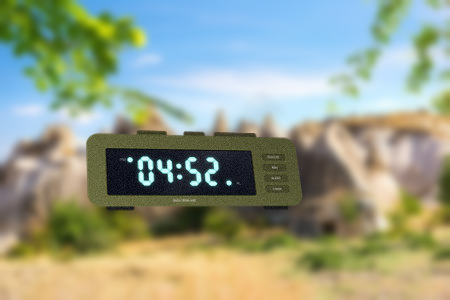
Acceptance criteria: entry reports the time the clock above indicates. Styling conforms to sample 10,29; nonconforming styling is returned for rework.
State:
4,52
